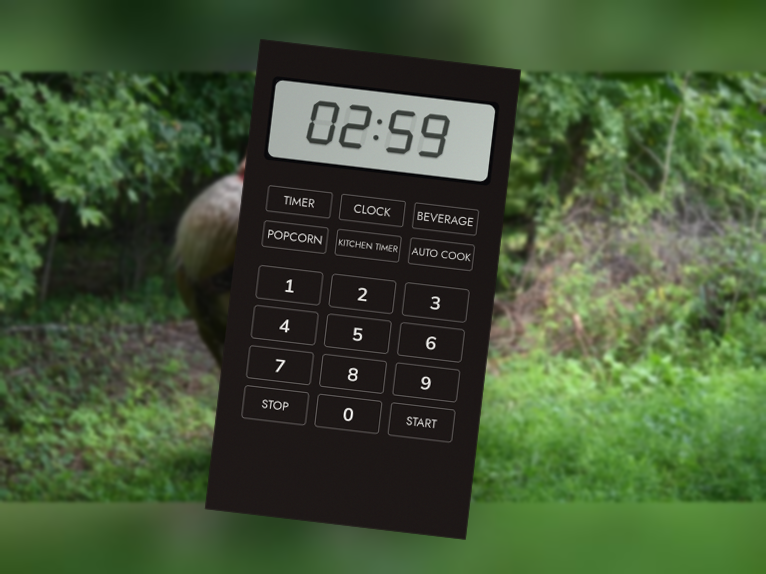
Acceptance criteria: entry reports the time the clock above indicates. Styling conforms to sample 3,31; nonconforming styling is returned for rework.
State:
2,59
